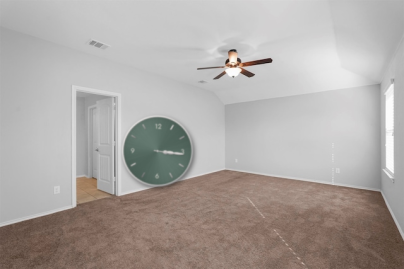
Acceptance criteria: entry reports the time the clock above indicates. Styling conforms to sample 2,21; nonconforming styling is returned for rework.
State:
3,16
